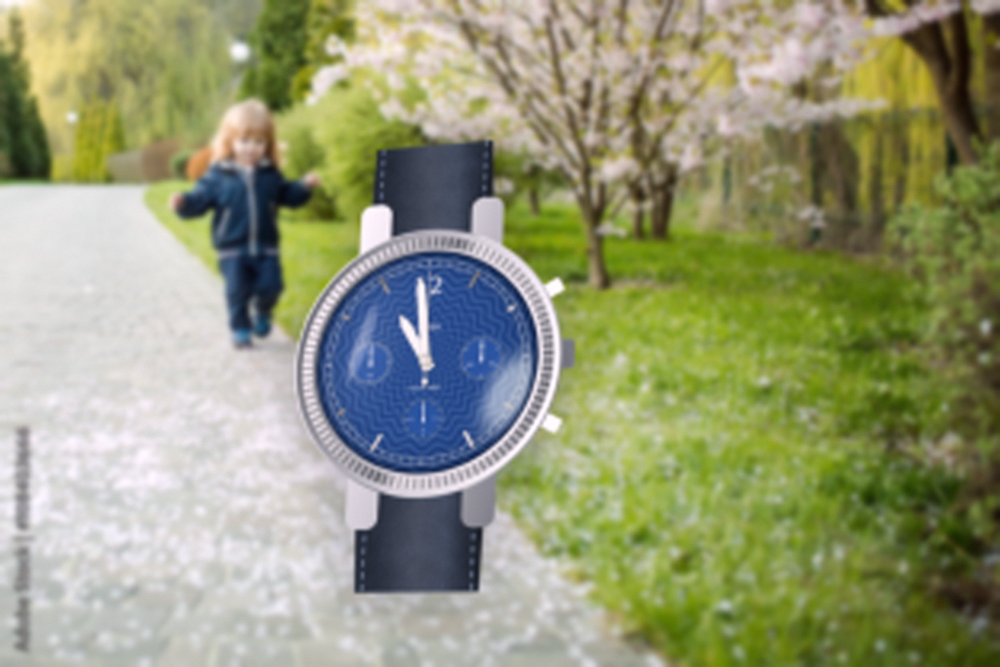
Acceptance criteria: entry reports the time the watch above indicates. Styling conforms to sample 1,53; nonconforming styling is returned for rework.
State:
10,59
